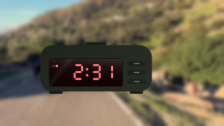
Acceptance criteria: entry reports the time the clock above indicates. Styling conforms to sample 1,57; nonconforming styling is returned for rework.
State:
2,31
